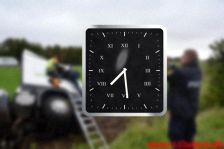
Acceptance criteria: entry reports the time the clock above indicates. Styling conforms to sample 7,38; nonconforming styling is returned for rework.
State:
7,29
